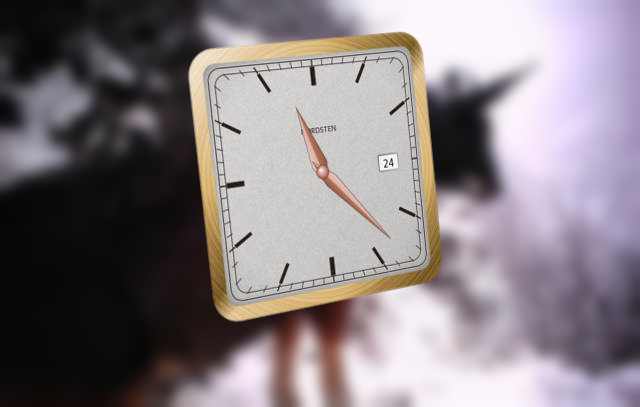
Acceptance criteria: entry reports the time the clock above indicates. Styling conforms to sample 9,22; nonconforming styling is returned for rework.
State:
11,23
